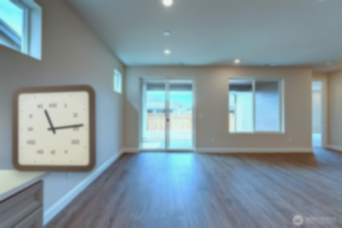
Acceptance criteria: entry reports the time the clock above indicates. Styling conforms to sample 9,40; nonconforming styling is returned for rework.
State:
11,14
